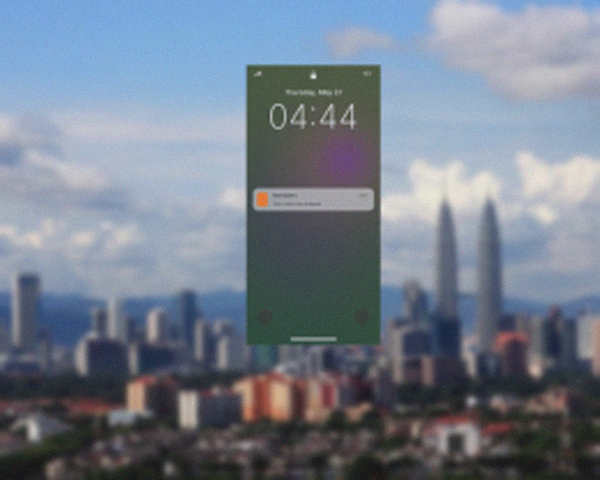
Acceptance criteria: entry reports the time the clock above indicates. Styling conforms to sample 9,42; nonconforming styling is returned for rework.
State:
4,44
